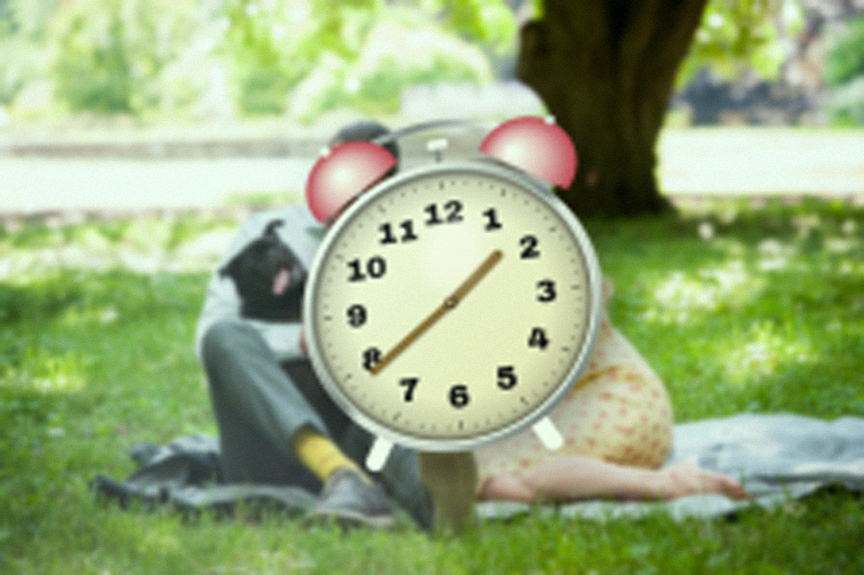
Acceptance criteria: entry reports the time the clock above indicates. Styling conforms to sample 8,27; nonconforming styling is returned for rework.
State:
1,39
